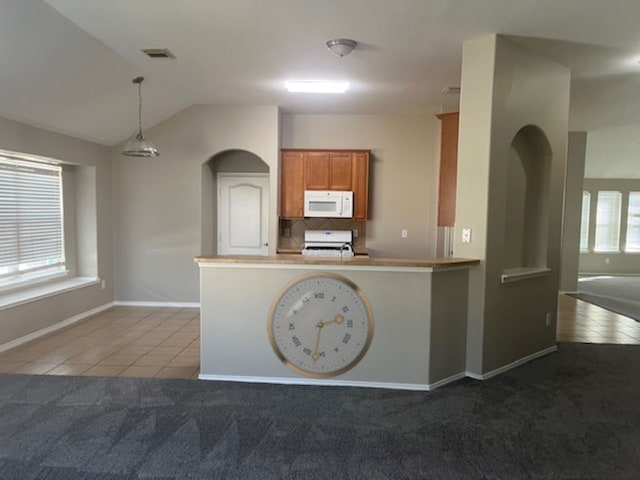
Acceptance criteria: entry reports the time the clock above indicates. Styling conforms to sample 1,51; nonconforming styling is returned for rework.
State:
2,32
